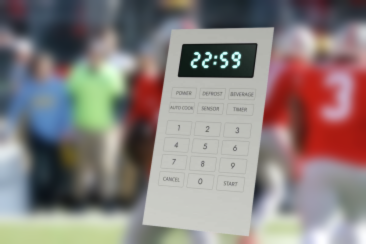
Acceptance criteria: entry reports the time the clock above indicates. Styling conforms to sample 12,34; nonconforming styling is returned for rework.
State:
22,59
